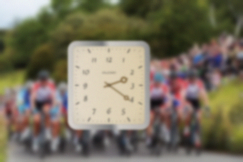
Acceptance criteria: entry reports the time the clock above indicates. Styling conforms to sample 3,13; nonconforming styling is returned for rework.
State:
2,21
